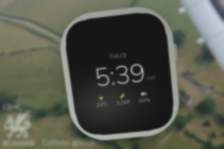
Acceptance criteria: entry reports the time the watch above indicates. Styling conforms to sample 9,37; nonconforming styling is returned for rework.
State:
5,39
